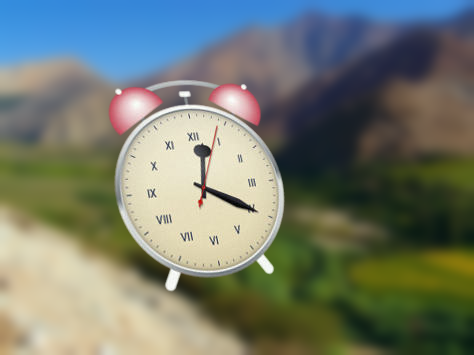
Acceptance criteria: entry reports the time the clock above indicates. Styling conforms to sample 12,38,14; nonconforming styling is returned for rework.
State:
12,20,04
